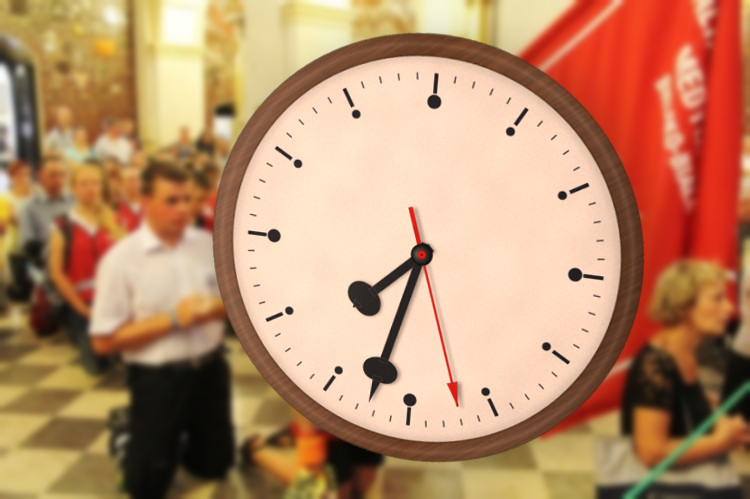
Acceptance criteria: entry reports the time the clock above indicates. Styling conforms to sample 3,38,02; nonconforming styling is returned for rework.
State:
7,32,27
